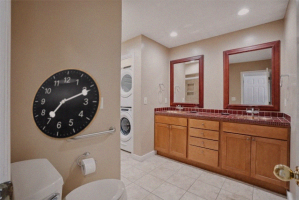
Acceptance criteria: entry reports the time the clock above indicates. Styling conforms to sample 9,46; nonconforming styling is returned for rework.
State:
7,11
